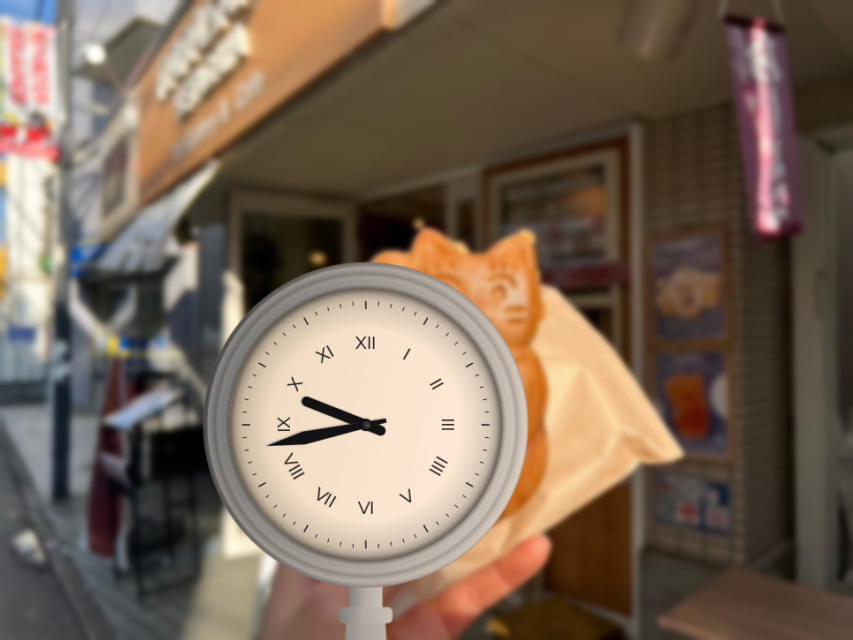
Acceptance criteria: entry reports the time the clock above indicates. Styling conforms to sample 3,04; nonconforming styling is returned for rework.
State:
9,43
